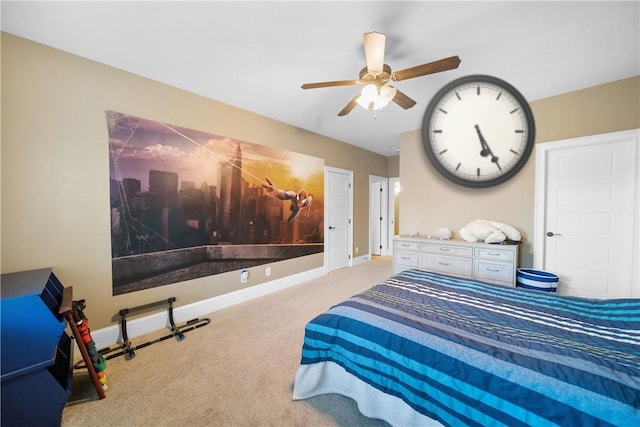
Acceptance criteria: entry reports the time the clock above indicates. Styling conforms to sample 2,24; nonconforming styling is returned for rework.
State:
5,25
